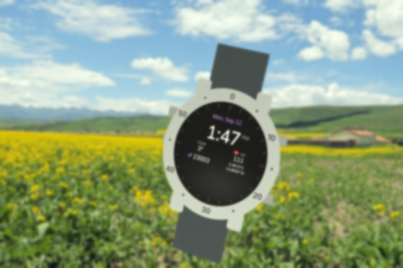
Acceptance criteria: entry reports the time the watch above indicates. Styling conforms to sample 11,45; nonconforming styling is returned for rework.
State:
1,47
